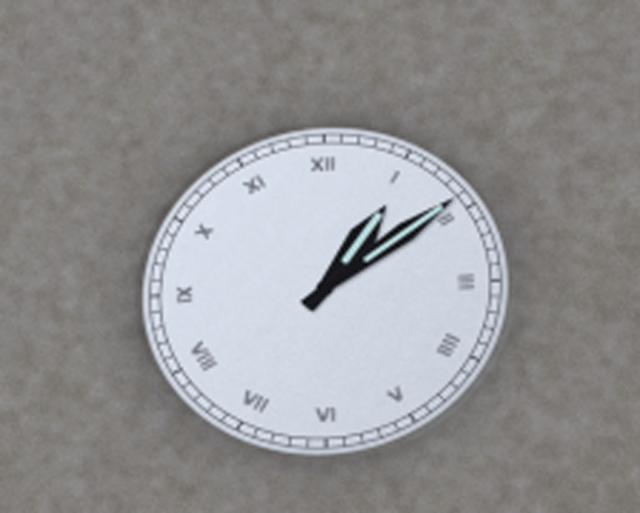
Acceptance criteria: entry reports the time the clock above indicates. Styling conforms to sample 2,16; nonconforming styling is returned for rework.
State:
1,09
